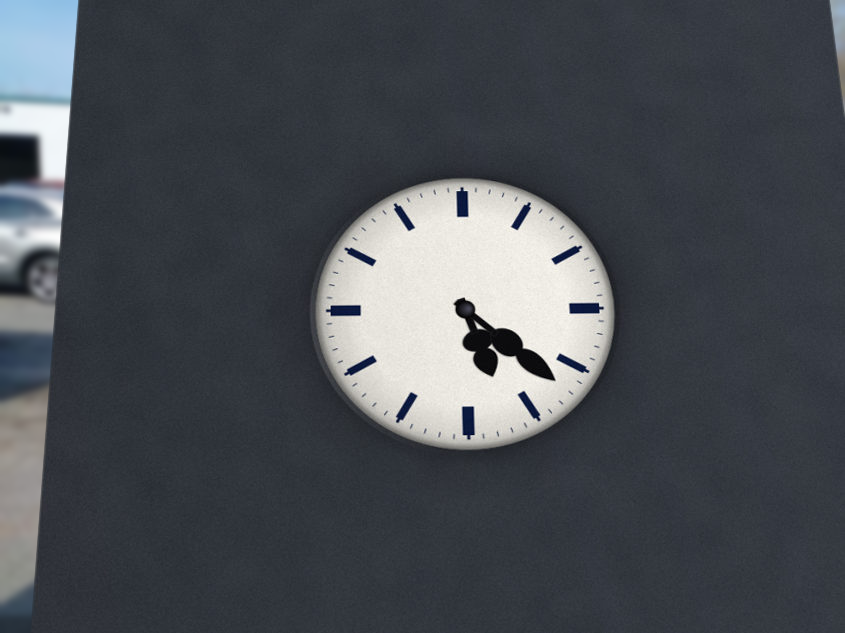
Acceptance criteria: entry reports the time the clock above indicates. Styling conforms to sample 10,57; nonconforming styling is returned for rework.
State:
5,22
